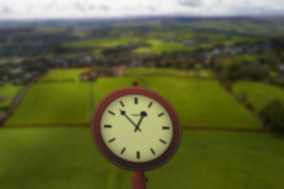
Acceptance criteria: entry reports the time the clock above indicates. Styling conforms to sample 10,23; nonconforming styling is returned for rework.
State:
12,53
